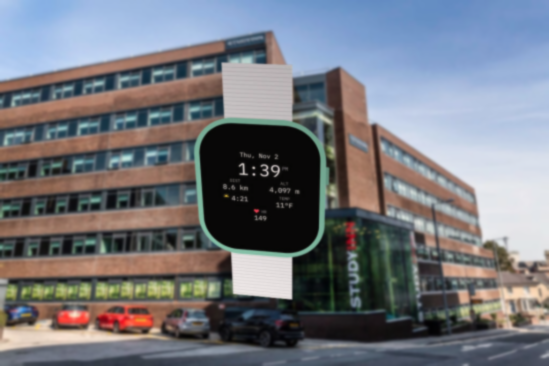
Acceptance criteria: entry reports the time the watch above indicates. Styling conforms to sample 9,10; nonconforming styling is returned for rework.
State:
1,39
